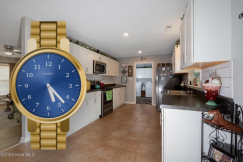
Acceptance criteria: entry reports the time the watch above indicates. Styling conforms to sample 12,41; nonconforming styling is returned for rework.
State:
5,23
